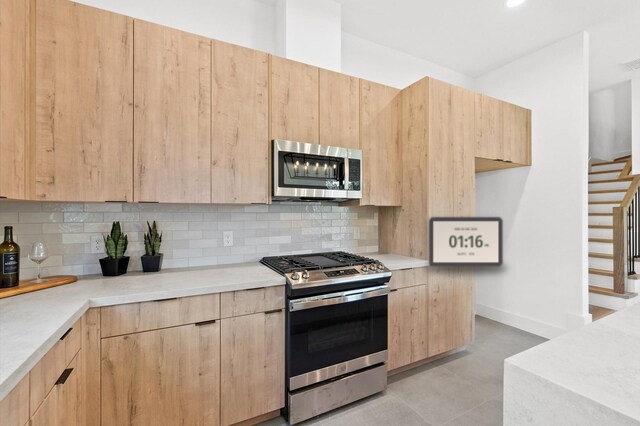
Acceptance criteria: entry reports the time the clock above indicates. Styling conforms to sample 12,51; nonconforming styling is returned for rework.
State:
1,16
